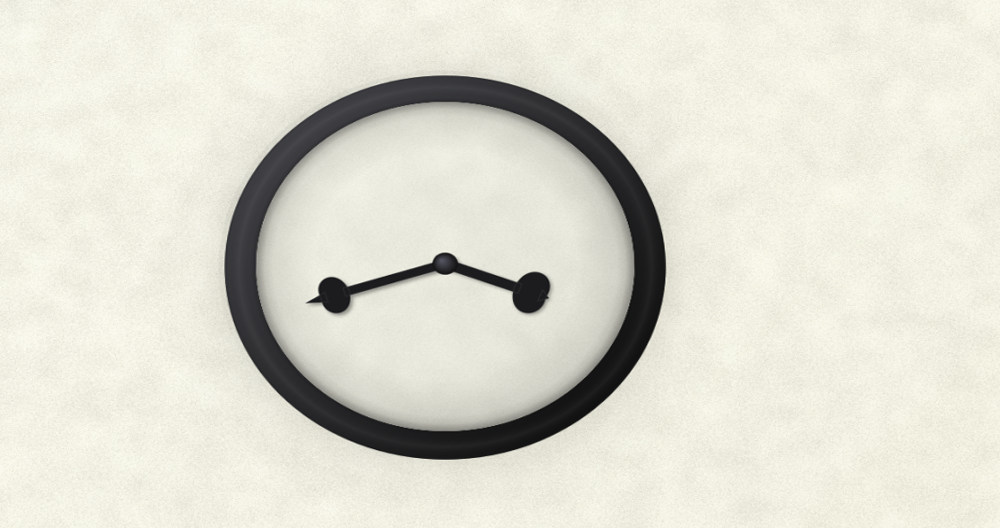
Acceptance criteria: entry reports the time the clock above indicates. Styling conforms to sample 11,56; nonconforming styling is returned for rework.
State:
3,42
